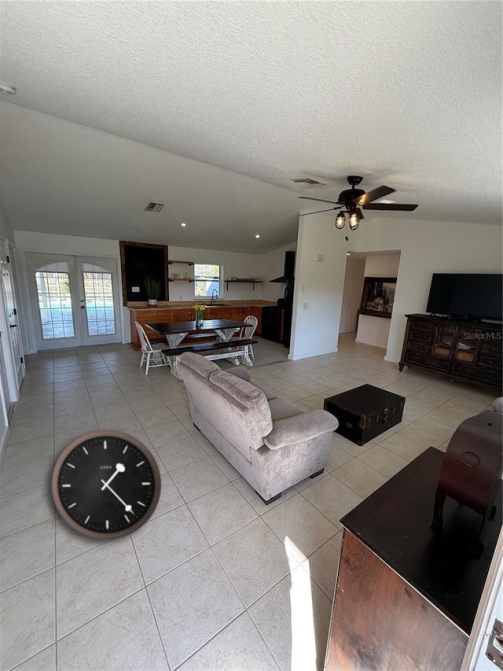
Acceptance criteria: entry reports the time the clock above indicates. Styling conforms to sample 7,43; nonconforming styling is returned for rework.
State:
1,23
